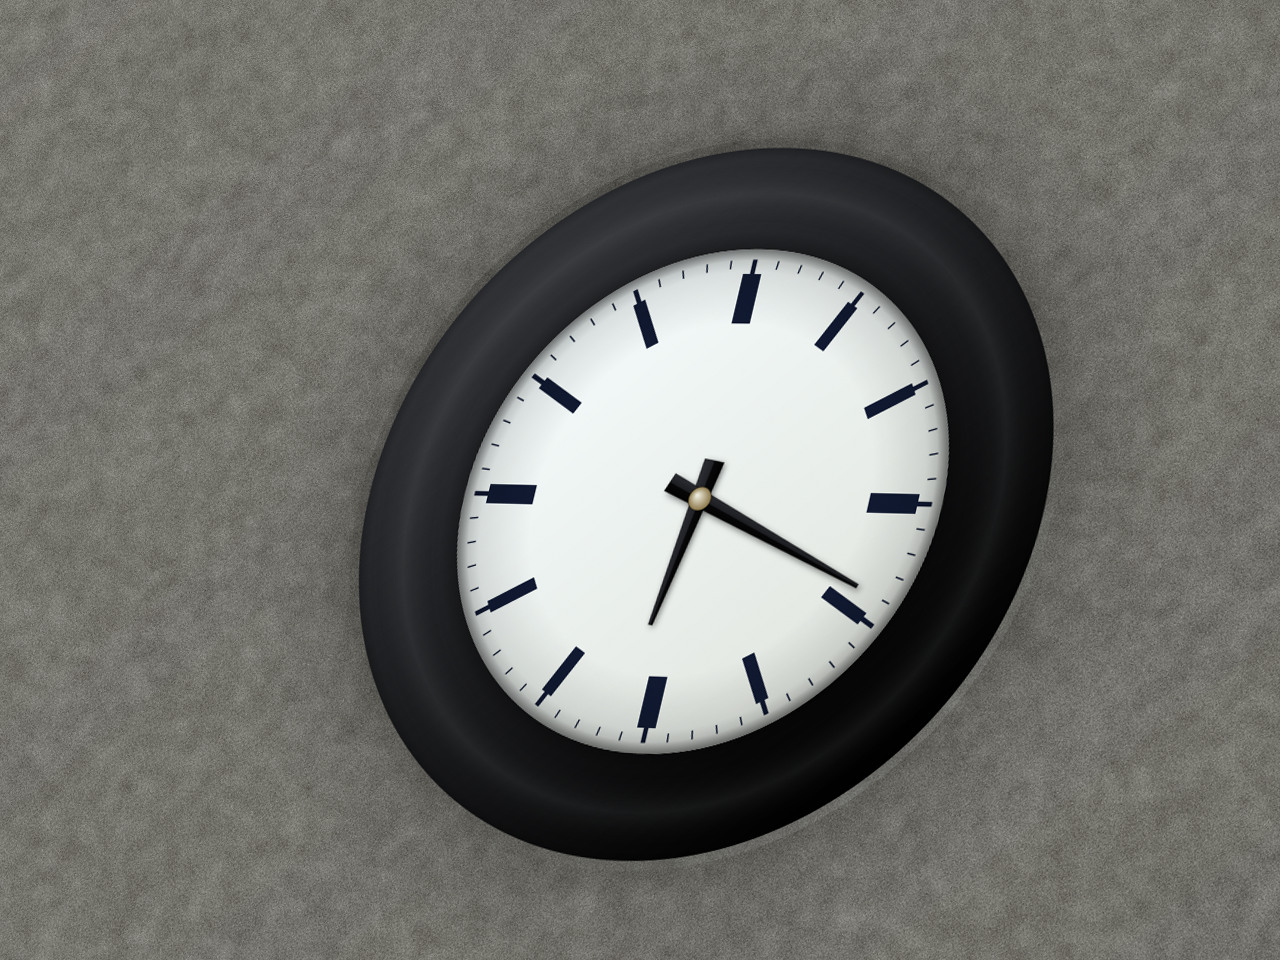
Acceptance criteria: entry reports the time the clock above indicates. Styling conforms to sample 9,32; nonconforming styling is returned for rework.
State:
6,19
